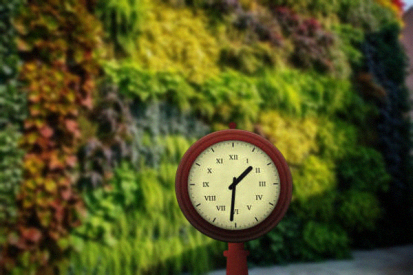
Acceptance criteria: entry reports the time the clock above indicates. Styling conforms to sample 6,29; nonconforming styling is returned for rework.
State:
1,31
